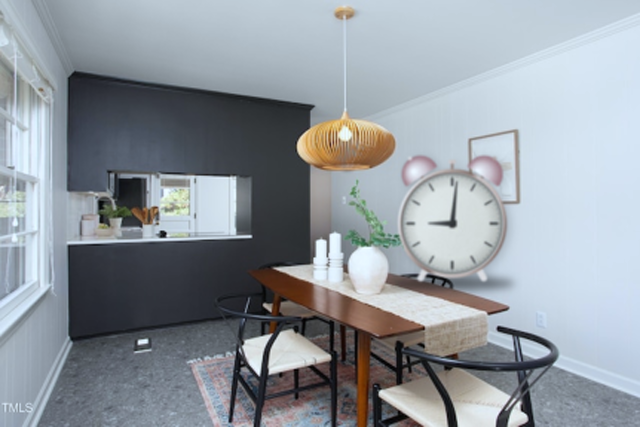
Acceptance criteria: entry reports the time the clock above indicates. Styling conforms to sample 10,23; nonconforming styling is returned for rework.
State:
9,01
